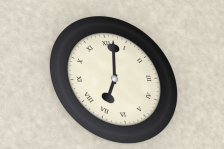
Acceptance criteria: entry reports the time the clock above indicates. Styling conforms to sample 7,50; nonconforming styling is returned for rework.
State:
7,02
